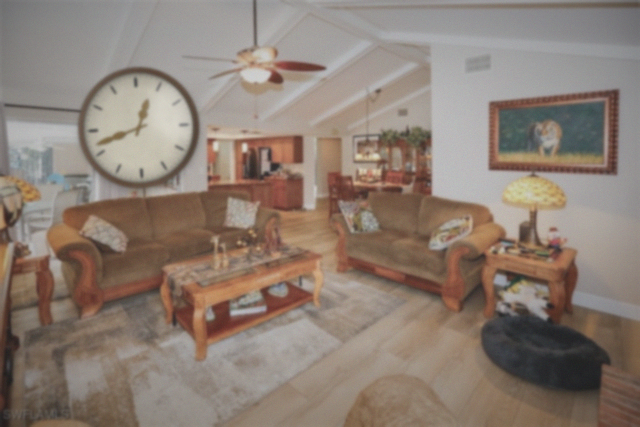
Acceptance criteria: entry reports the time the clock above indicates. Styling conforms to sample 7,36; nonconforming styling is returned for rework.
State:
12,42
